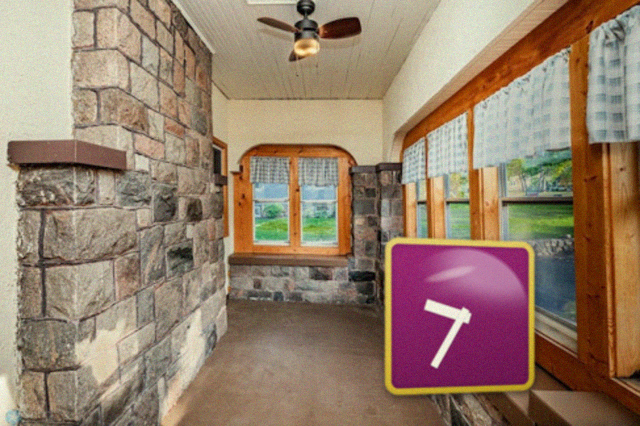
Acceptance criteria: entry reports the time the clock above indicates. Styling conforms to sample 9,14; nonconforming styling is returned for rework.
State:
9,35
